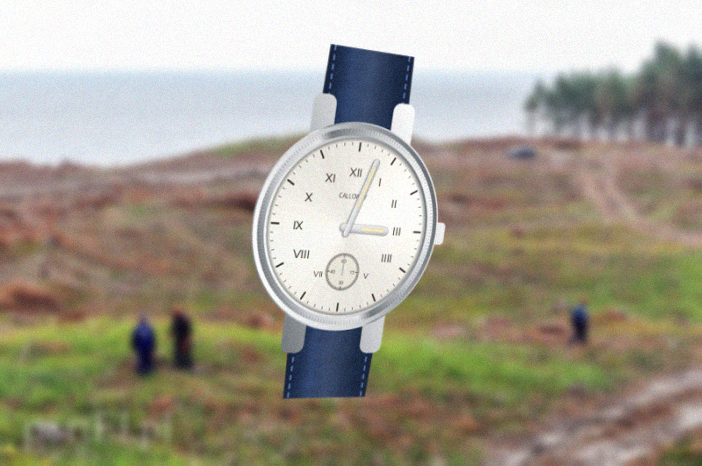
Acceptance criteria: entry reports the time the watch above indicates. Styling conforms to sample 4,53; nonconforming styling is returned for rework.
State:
3,03
